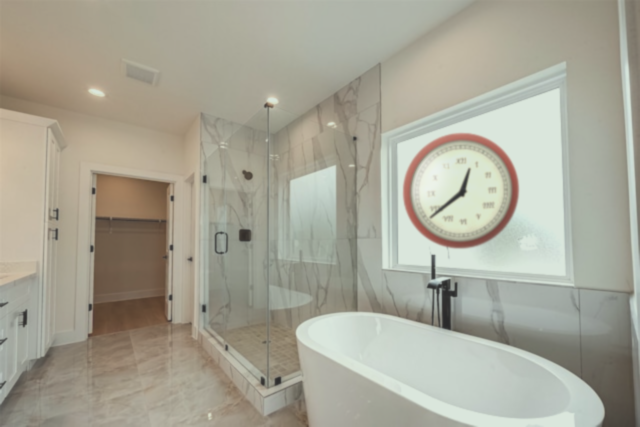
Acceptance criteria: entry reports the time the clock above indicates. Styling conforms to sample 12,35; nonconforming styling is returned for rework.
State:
12,39
